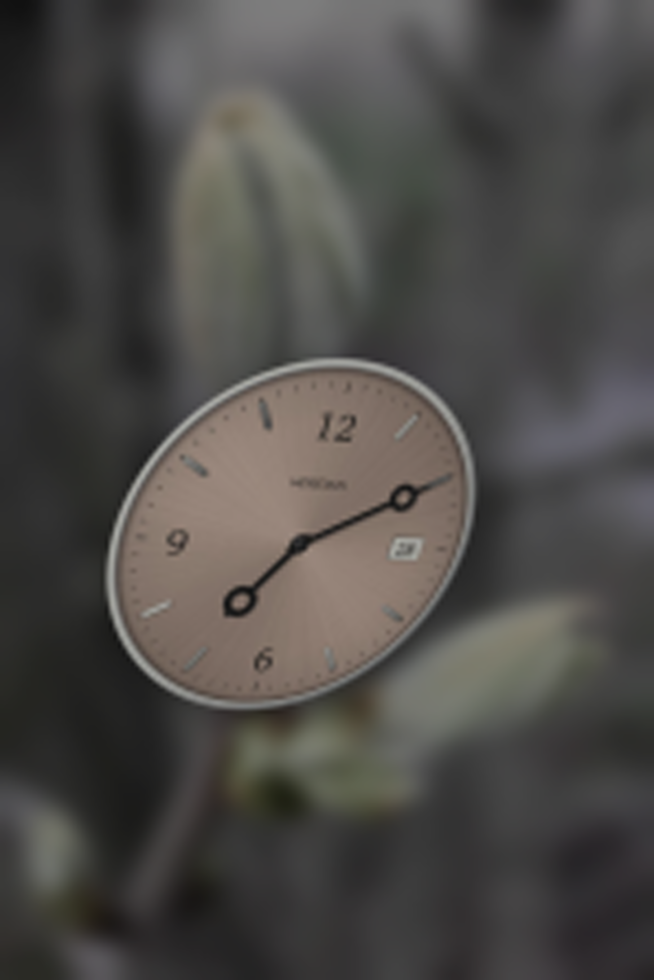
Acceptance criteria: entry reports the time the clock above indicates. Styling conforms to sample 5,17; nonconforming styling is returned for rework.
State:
7,10
